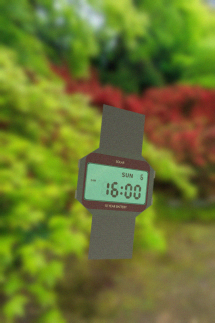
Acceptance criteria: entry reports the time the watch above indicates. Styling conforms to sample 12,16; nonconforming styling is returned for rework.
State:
16,00
